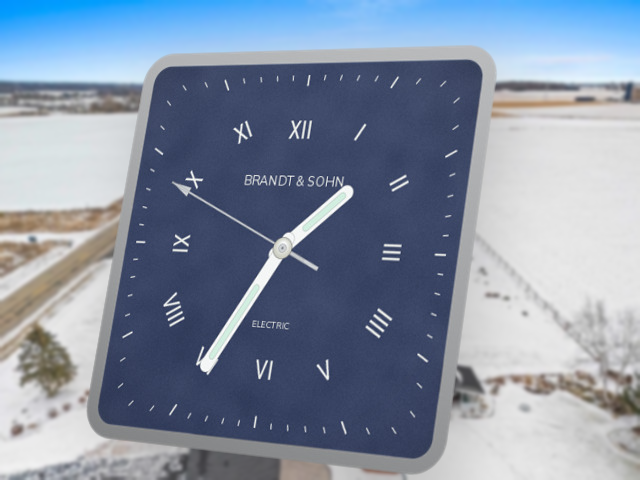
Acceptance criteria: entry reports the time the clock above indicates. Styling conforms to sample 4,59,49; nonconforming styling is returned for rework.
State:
1,34,49
